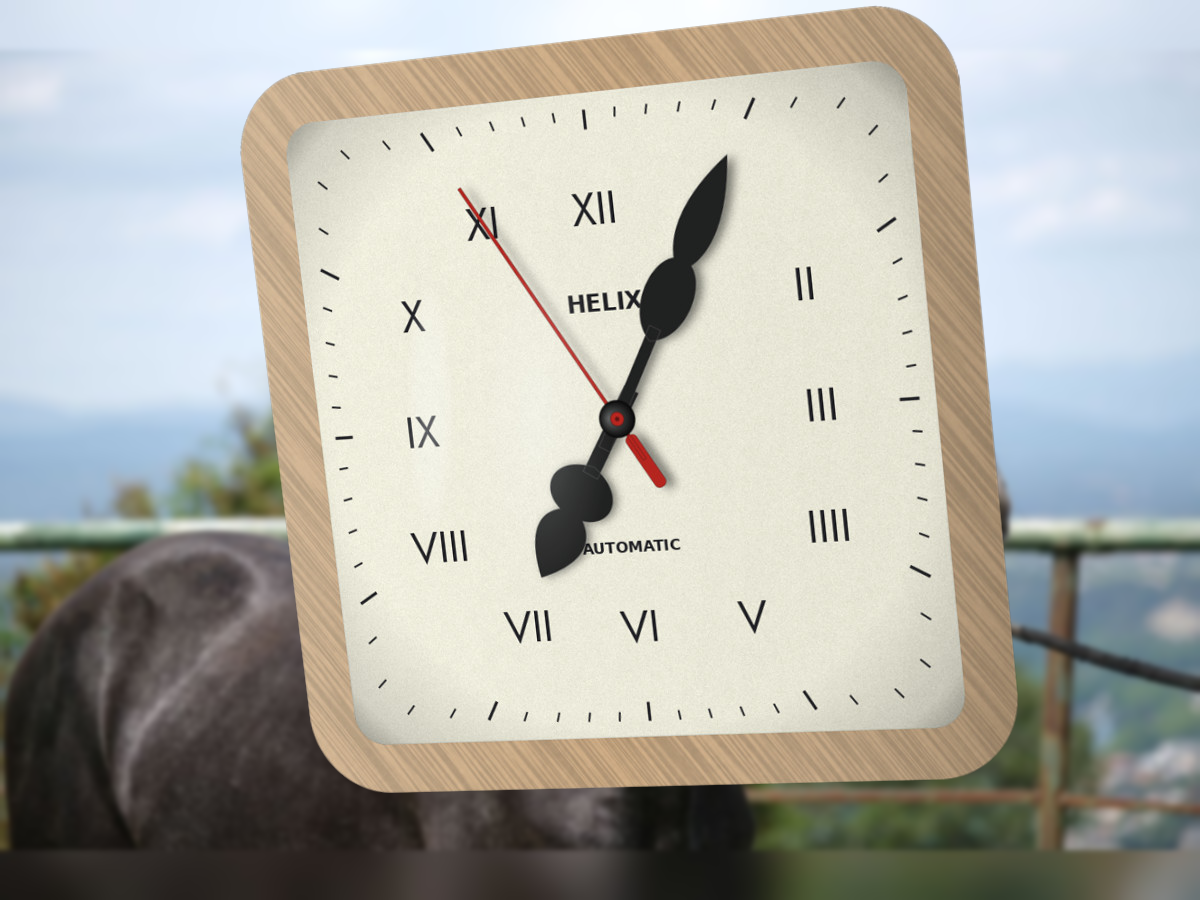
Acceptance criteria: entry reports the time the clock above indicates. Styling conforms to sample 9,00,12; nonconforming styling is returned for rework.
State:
7,04,55
